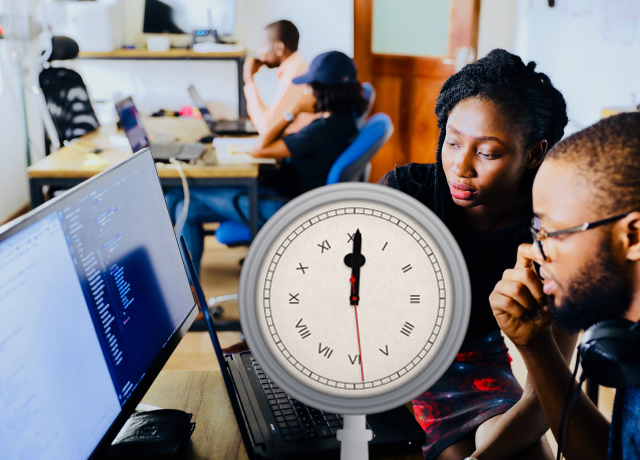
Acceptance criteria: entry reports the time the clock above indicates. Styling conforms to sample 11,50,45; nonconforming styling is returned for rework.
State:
12,00,29
